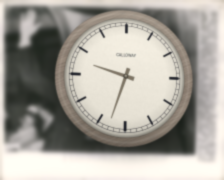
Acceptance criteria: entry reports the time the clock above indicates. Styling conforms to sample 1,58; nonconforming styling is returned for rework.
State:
9,33
